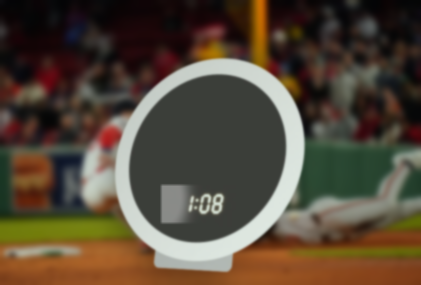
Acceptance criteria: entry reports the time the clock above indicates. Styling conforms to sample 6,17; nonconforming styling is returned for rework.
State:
1,08
